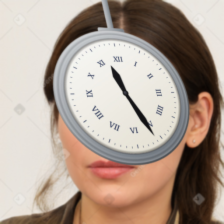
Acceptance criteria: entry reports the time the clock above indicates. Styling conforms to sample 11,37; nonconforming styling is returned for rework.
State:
11,26
